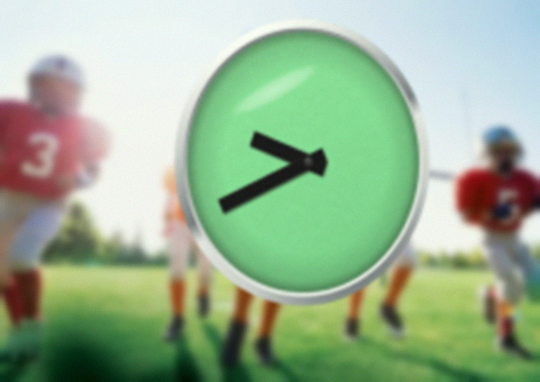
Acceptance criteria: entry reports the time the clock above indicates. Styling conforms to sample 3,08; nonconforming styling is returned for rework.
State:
9,41
